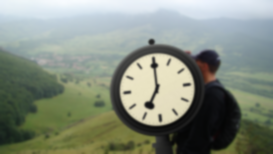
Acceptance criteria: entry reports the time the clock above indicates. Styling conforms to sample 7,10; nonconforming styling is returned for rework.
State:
7,00
